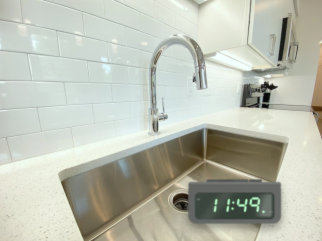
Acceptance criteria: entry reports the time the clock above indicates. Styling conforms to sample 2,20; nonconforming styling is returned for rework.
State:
11,49
